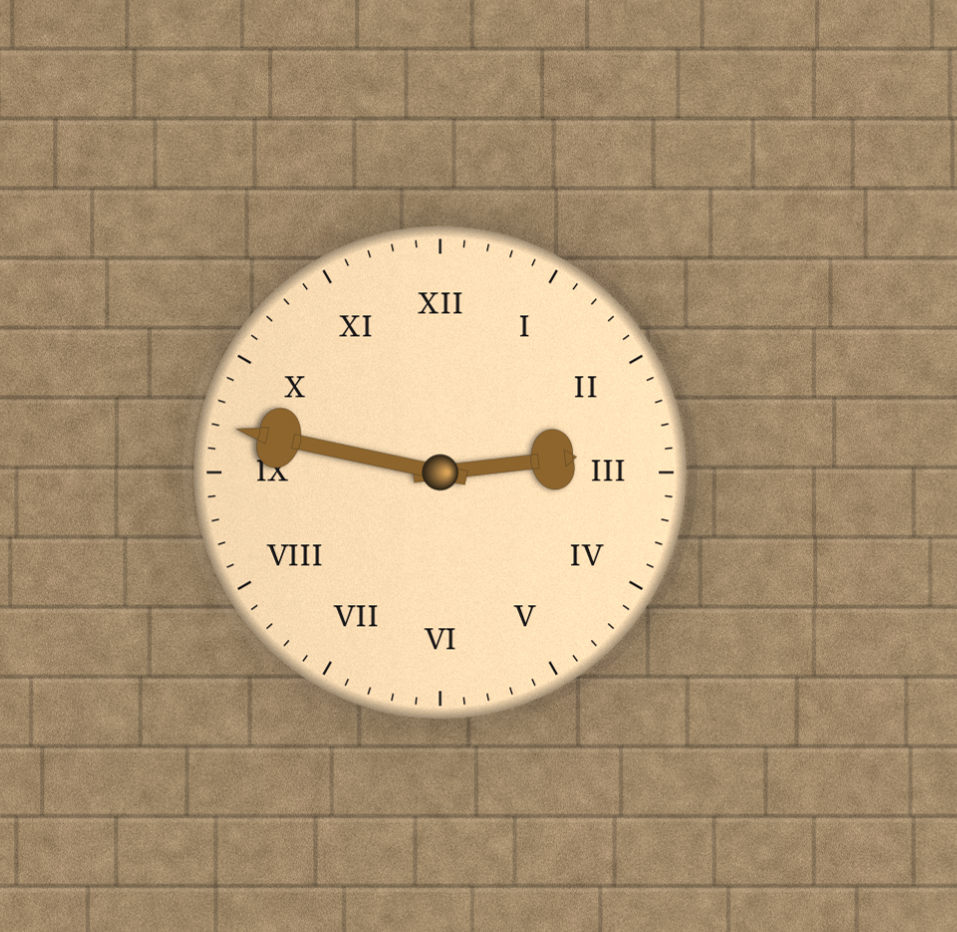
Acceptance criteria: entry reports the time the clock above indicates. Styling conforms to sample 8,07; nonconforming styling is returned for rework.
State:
2,47
